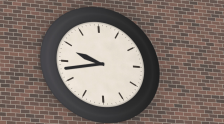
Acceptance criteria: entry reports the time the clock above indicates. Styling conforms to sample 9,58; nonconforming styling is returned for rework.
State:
9,43
